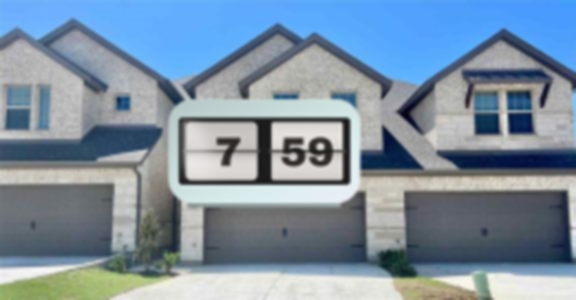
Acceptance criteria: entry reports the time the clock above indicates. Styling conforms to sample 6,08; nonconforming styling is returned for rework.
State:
7,59
